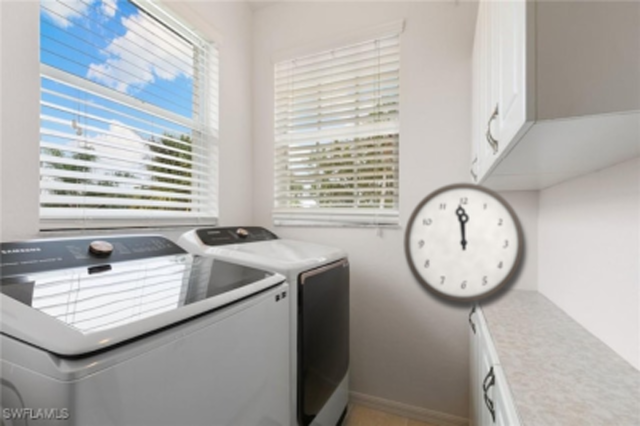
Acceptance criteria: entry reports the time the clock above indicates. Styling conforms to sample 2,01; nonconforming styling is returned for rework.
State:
11,59
